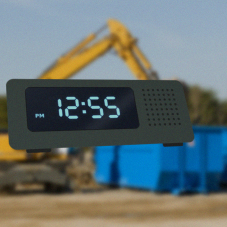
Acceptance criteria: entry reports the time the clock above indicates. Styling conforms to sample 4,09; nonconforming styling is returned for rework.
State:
12,55
